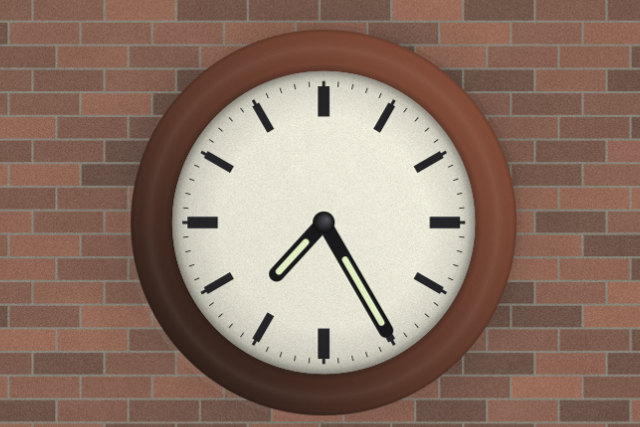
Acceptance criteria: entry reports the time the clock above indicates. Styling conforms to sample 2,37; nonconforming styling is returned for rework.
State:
7,25
